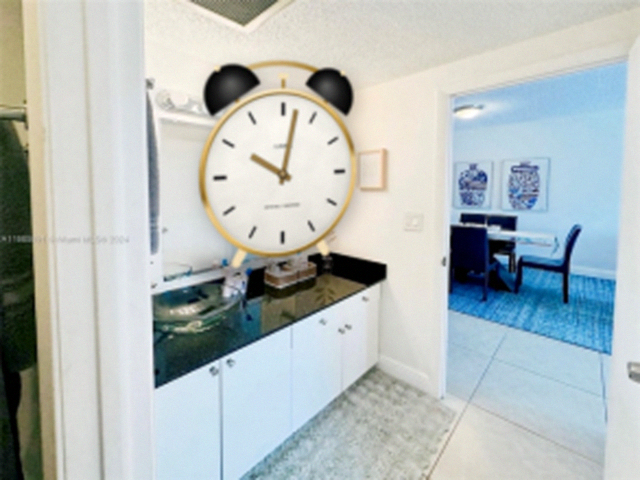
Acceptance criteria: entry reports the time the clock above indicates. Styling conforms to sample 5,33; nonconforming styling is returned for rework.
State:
10,02
